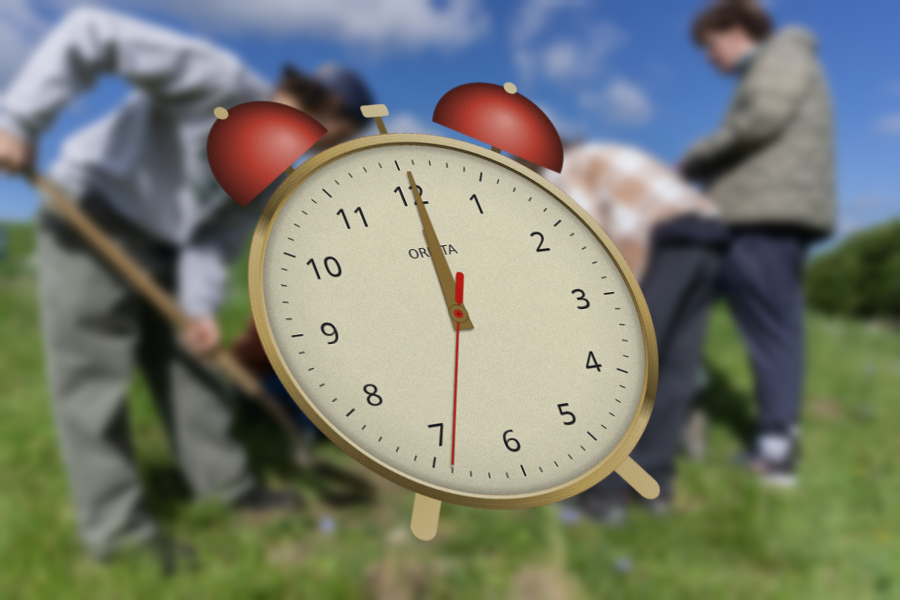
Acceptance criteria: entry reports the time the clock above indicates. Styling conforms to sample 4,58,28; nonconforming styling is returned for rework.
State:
12,00,34
